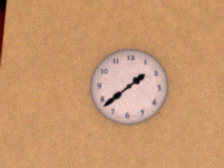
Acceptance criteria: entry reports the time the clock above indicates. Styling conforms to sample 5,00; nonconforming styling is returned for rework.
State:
1,38
